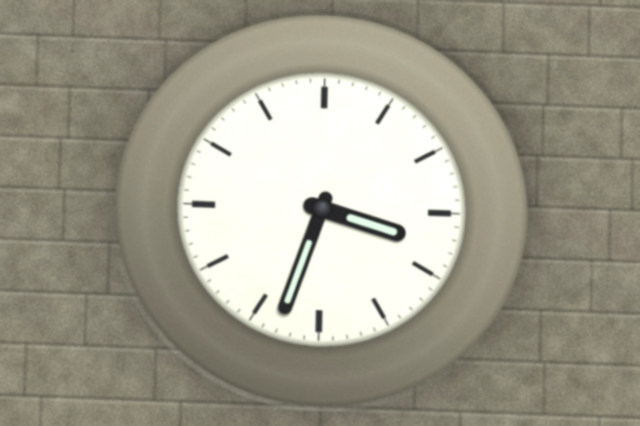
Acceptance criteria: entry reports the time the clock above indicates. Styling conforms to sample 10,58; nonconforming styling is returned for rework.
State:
3,33
